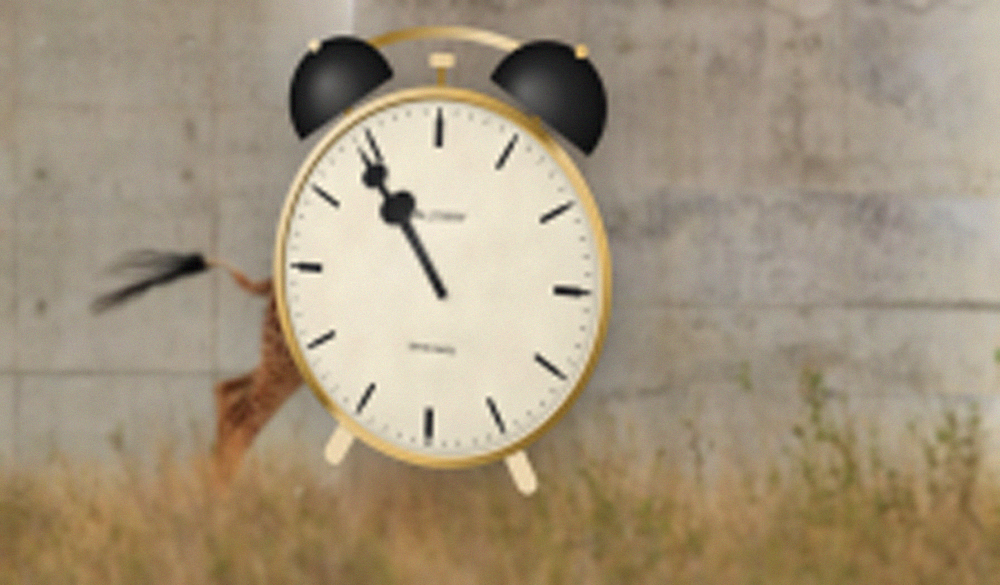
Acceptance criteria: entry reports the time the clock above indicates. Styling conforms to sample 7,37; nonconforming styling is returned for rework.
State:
10,54
